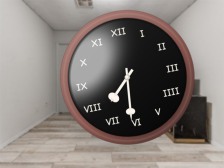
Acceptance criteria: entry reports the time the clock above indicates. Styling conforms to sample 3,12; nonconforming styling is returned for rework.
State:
7,31
